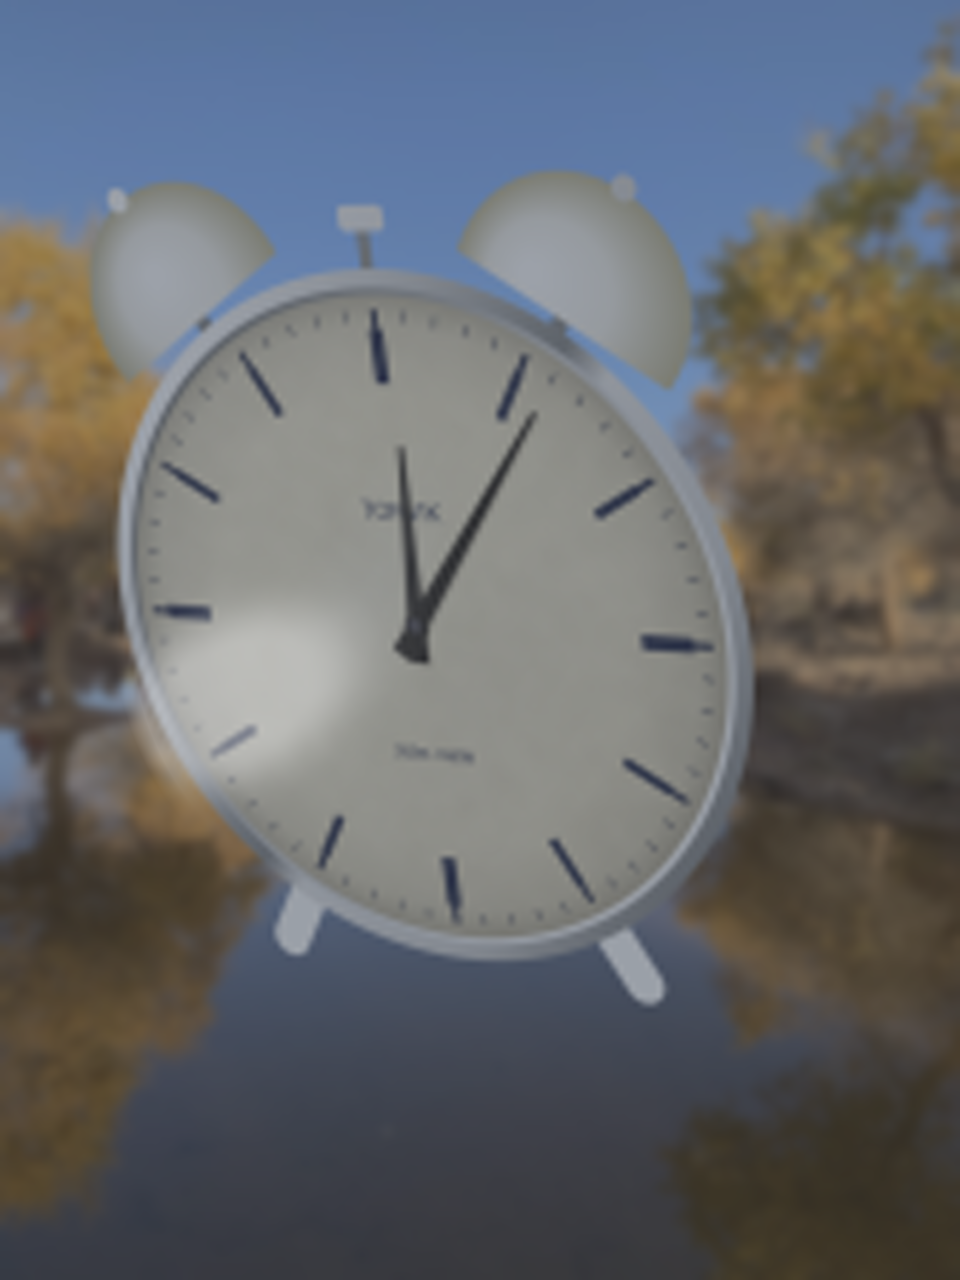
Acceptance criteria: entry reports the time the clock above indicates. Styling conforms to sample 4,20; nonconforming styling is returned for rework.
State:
12,06
